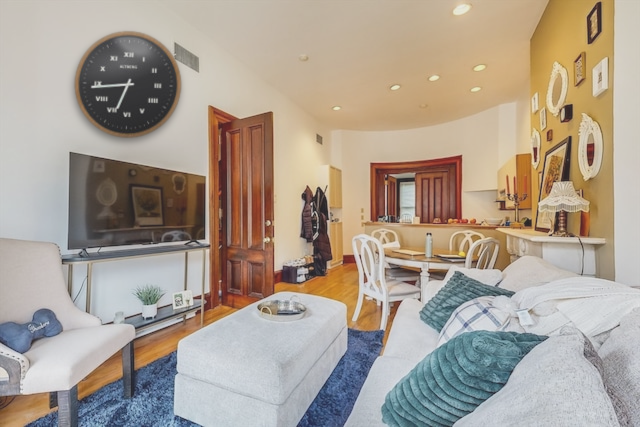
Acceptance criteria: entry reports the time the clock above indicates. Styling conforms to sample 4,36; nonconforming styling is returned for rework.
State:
6,44
